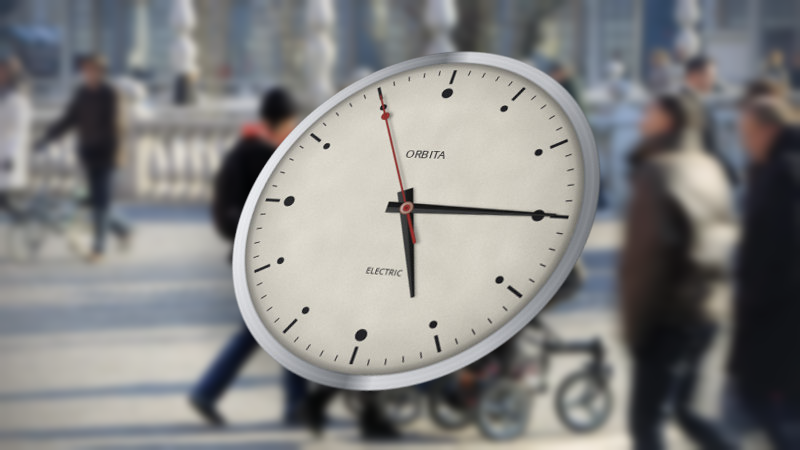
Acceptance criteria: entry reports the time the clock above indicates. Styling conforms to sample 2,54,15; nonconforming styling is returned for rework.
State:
5,14,55
